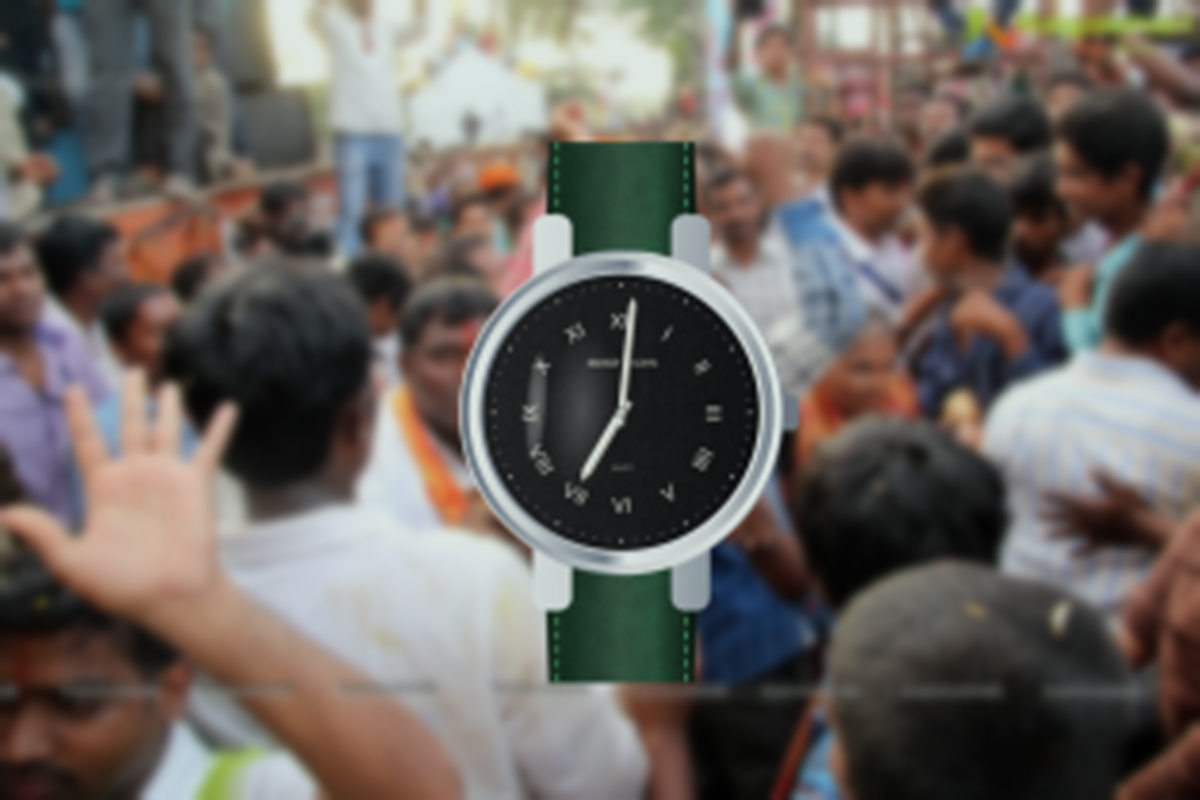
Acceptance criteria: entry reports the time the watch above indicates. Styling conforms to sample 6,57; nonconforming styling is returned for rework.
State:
7,01
